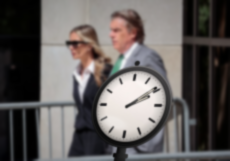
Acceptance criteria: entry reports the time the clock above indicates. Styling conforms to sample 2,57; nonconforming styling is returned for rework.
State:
2,09
